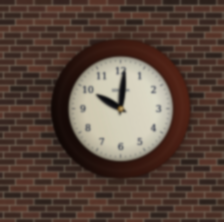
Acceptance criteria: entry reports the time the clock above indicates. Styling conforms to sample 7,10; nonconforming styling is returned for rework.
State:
10,01
